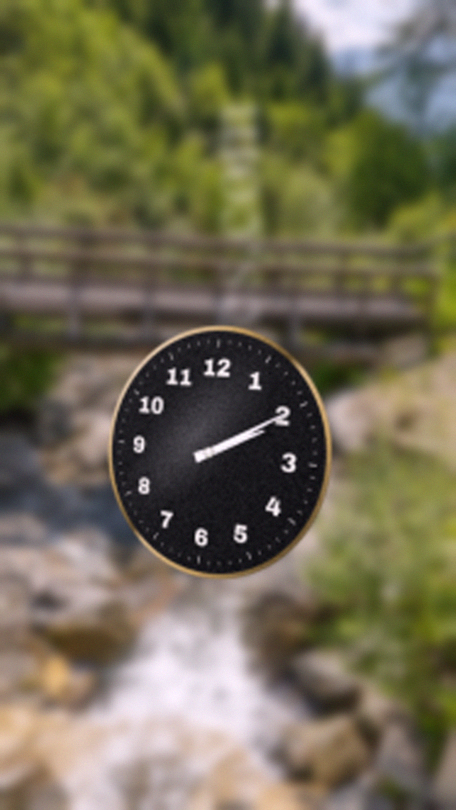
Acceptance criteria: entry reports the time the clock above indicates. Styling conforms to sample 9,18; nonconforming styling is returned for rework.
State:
2,10
